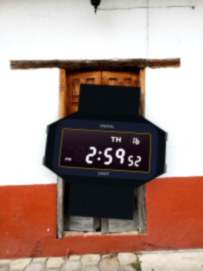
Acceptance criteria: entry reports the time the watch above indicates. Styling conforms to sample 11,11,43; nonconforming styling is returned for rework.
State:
2,59,52
